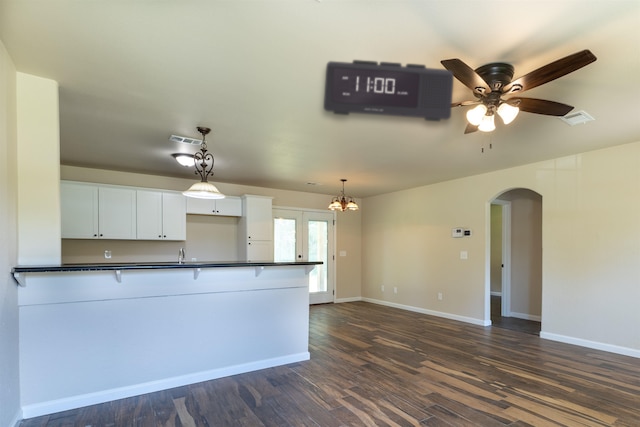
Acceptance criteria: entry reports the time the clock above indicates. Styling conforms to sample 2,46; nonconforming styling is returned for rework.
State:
11,00
